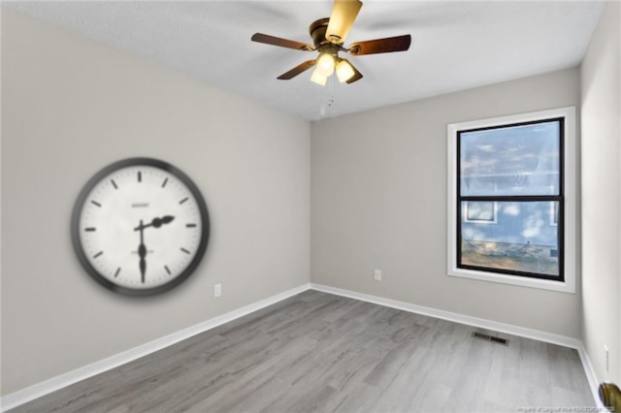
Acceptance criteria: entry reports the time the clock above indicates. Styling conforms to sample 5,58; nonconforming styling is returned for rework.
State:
2,30
